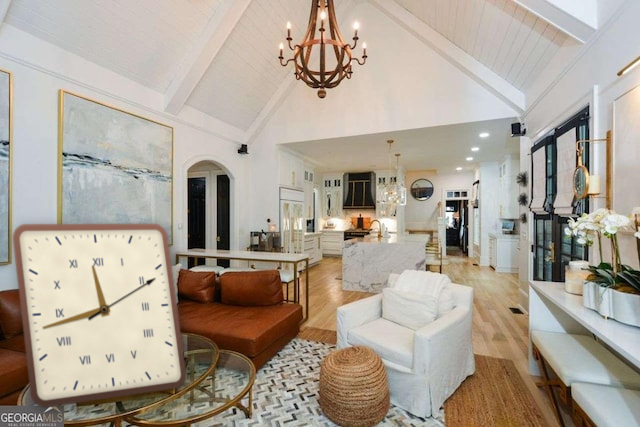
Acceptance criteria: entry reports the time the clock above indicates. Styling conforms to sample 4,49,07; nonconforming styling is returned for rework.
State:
11,43,11
